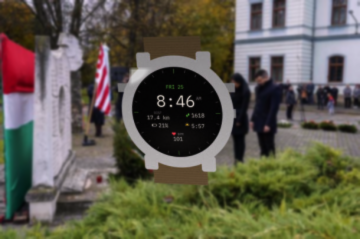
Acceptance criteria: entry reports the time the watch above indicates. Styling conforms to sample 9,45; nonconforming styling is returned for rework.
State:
8,46
